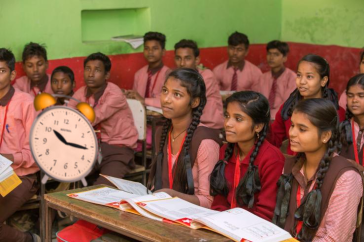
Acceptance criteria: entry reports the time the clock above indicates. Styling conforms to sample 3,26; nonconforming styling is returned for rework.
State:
10,16
